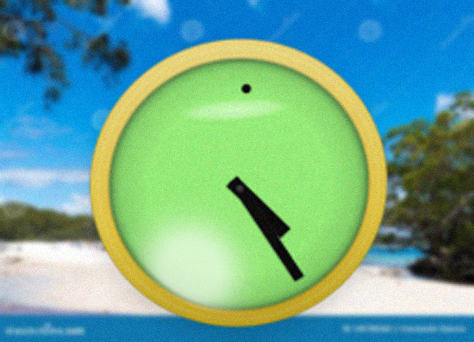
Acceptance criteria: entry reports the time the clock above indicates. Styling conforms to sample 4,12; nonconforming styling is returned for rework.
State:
4,24
